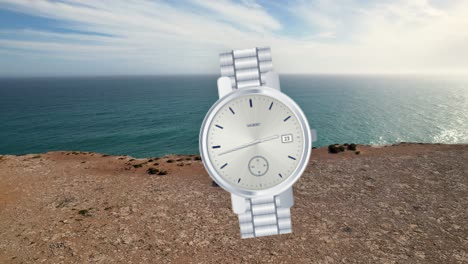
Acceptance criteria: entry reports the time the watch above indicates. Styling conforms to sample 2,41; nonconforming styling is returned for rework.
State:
2,43
